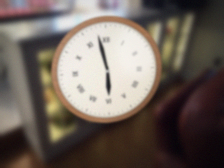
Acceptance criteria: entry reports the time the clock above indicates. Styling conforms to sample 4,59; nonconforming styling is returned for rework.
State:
5,58
